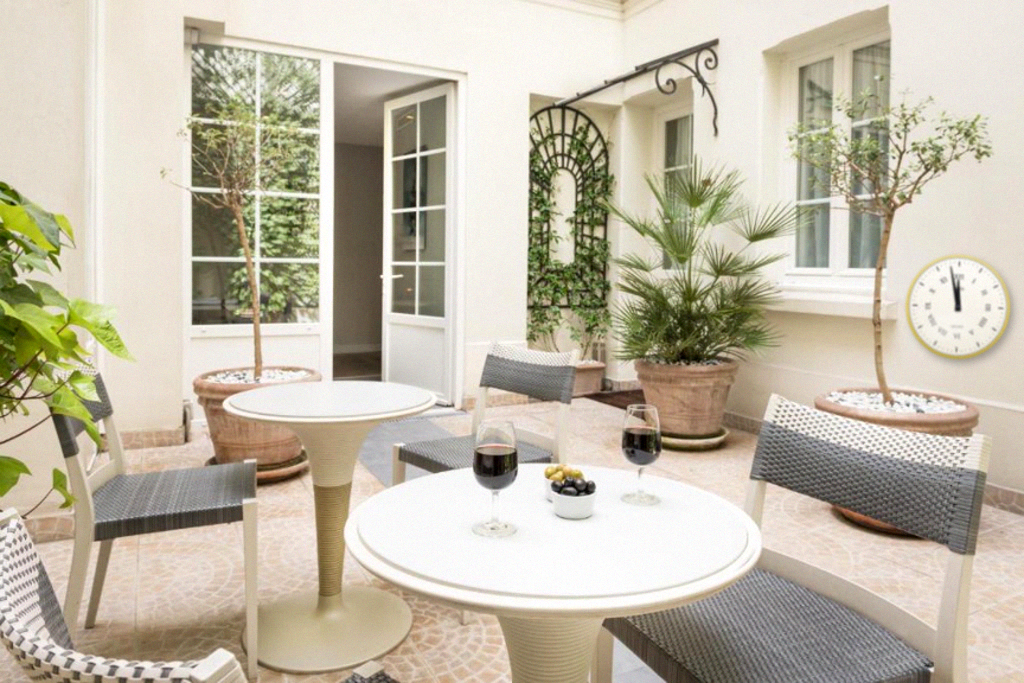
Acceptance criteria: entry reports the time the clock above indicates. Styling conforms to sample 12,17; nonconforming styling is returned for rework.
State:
11,58
